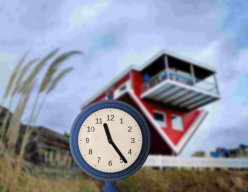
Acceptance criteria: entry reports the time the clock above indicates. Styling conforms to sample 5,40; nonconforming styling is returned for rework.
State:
11,24
